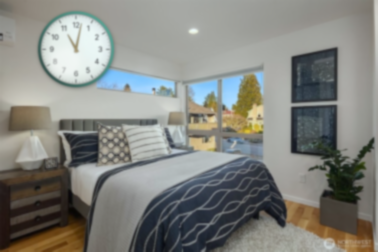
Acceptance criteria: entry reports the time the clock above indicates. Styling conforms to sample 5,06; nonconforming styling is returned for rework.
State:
11,02
